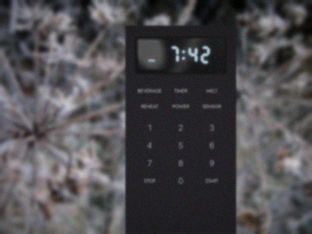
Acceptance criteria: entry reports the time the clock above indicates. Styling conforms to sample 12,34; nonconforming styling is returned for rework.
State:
7,42
